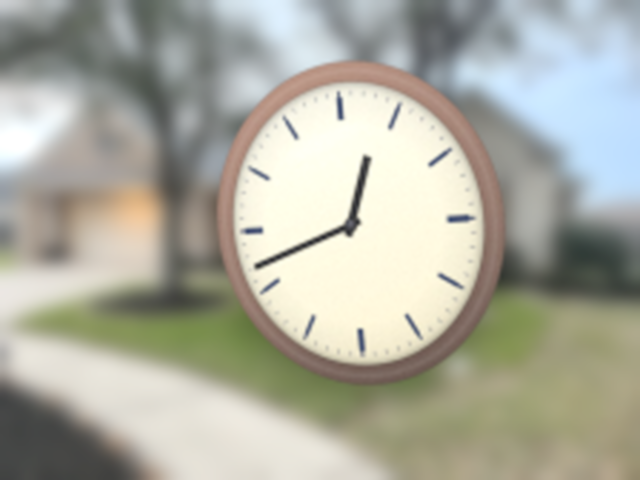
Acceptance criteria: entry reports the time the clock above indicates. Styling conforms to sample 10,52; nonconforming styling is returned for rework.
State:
12,42
